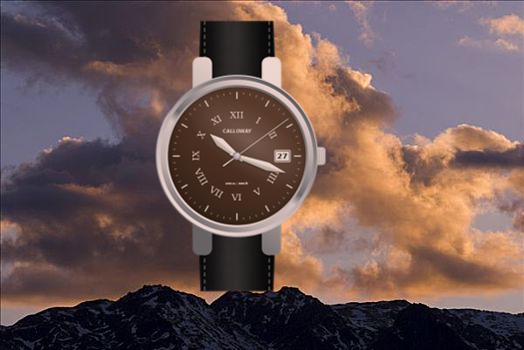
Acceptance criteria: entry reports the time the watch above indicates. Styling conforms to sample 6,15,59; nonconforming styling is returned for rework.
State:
10,18,09
